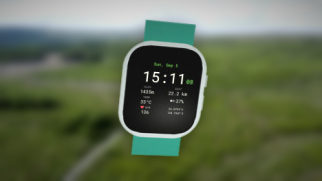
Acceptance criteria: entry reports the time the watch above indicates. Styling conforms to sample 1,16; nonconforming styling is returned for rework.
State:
15,11
